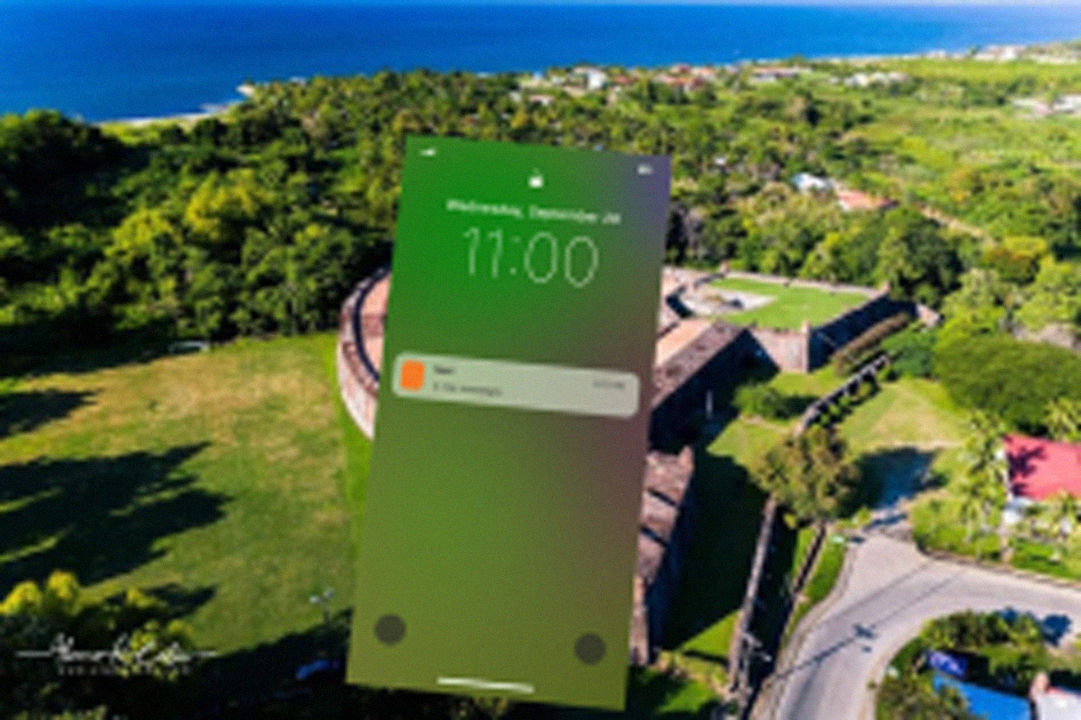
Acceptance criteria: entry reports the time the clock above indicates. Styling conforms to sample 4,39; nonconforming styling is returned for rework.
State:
11,00
